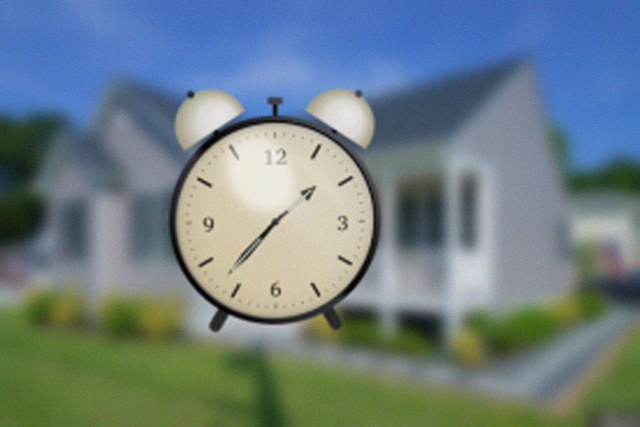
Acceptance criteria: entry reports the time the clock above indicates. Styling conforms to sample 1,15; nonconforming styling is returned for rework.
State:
1,37
